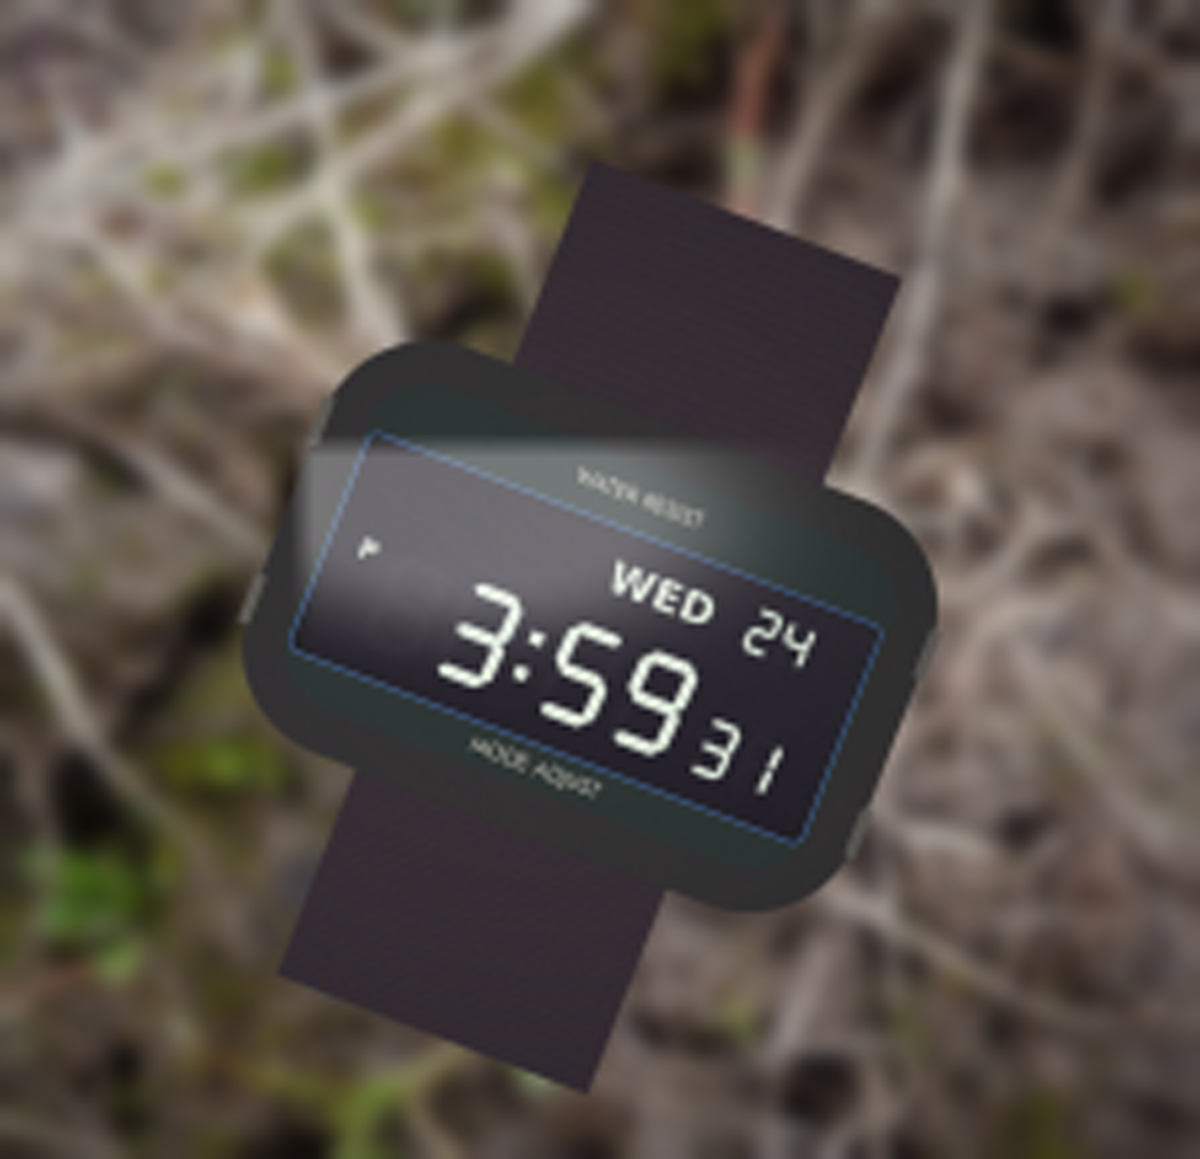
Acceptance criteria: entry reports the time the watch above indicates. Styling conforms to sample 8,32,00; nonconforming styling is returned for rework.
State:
3,59,31
